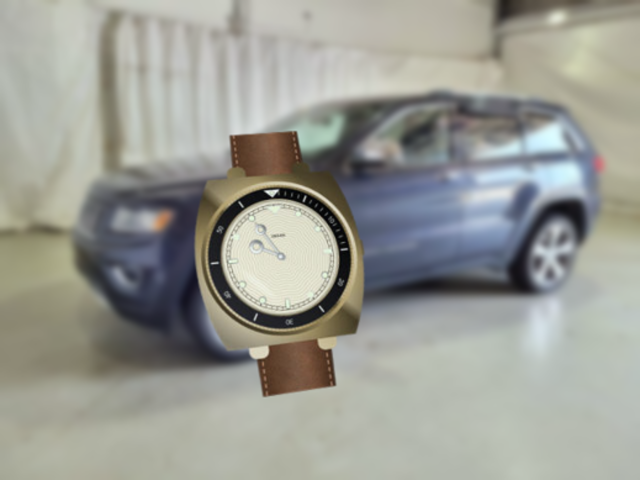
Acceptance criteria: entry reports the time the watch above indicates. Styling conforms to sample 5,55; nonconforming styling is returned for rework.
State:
9,55
